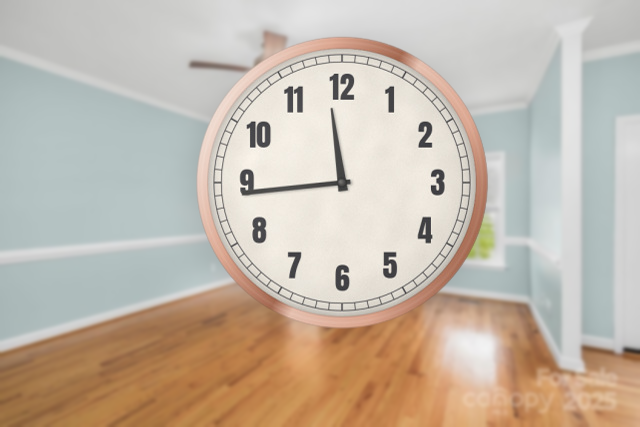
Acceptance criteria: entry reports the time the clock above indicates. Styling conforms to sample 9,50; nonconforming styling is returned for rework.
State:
11,44
